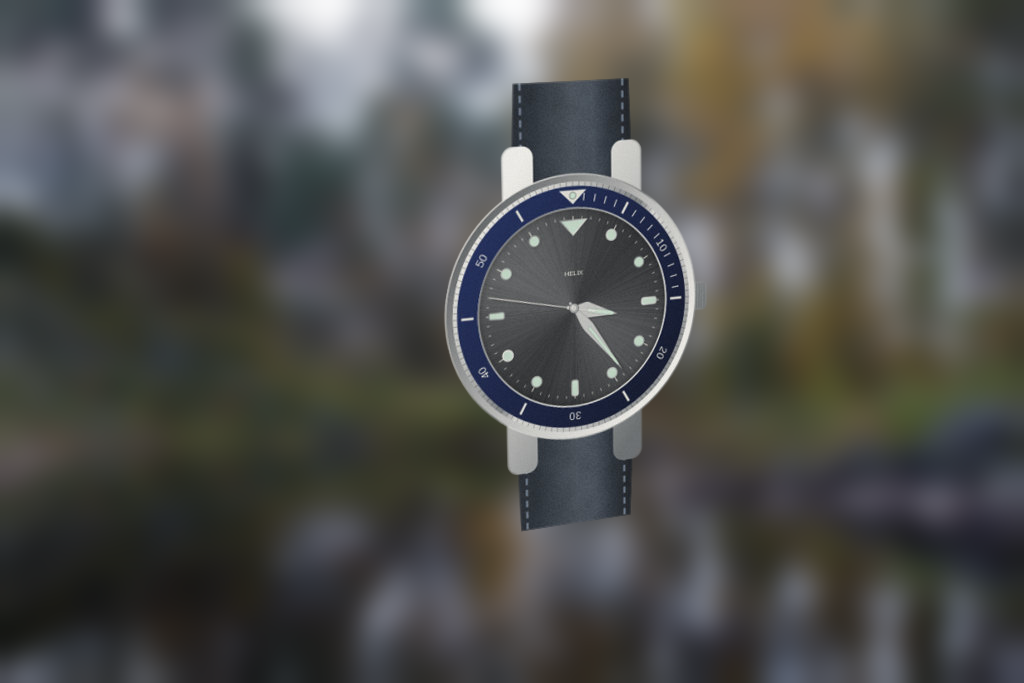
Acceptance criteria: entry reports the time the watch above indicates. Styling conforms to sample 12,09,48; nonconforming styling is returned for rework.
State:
3,23,47
